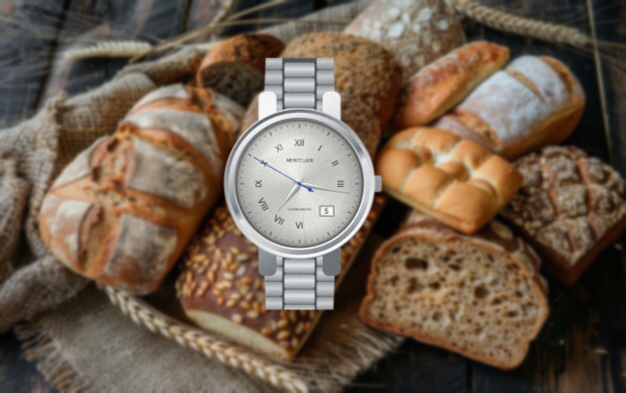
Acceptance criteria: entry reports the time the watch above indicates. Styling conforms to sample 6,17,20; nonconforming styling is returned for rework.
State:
7,16,50
